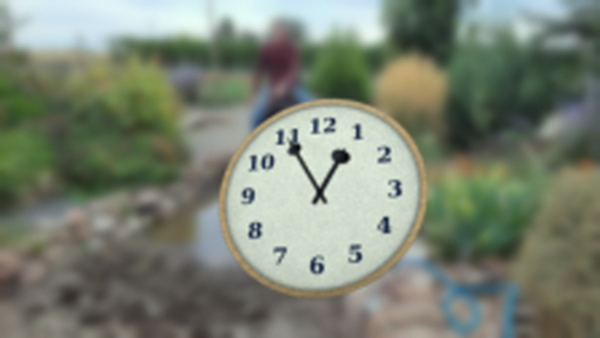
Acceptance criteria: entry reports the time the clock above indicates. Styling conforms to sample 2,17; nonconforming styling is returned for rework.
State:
12,55
